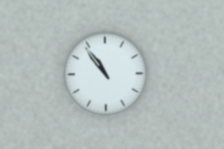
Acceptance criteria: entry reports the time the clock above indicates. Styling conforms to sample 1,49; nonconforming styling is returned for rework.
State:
10,54
